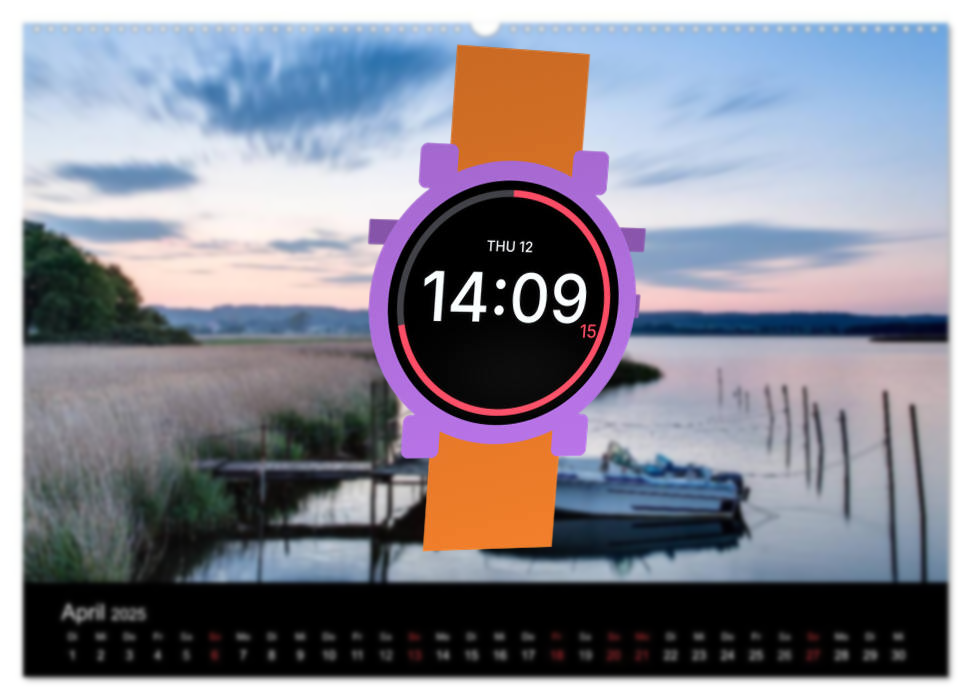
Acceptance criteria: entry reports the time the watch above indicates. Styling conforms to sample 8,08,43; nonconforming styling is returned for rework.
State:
14,09,15
